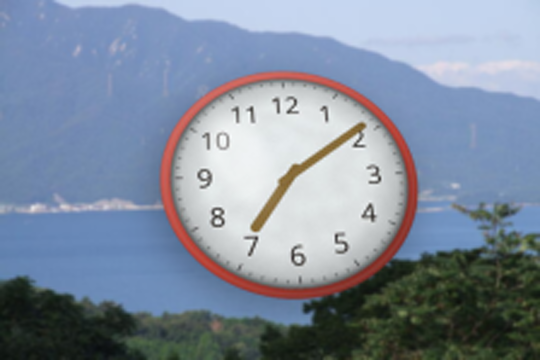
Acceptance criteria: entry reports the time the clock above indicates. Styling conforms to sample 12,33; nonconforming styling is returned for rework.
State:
7,09
